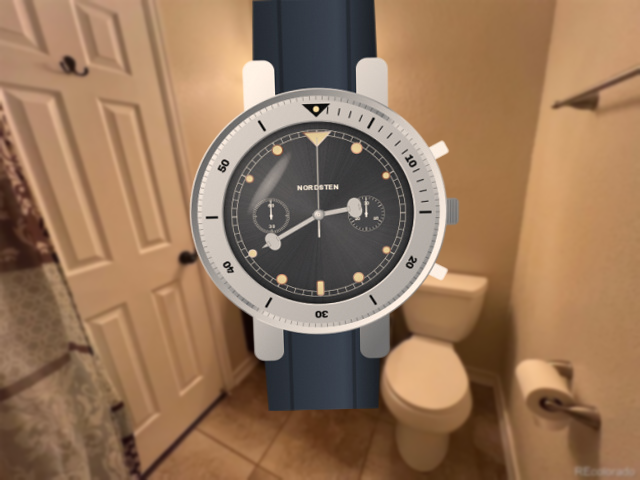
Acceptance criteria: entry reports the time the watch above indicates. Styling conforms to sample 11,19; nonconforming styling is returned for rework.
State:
2,40
